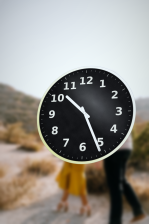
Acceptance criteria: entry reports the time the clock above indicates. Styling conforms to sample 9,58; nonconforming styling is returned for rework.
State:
10,26
